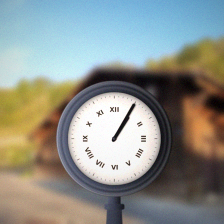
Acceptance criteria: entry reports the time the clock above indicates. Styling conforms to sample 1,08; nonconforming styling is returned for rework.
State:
1,05
